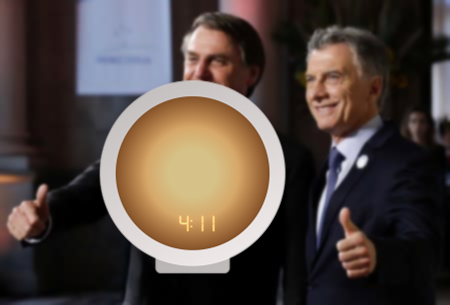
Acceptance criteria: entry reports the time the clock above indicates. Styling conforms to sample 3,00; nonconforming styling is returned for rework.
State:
4,11
